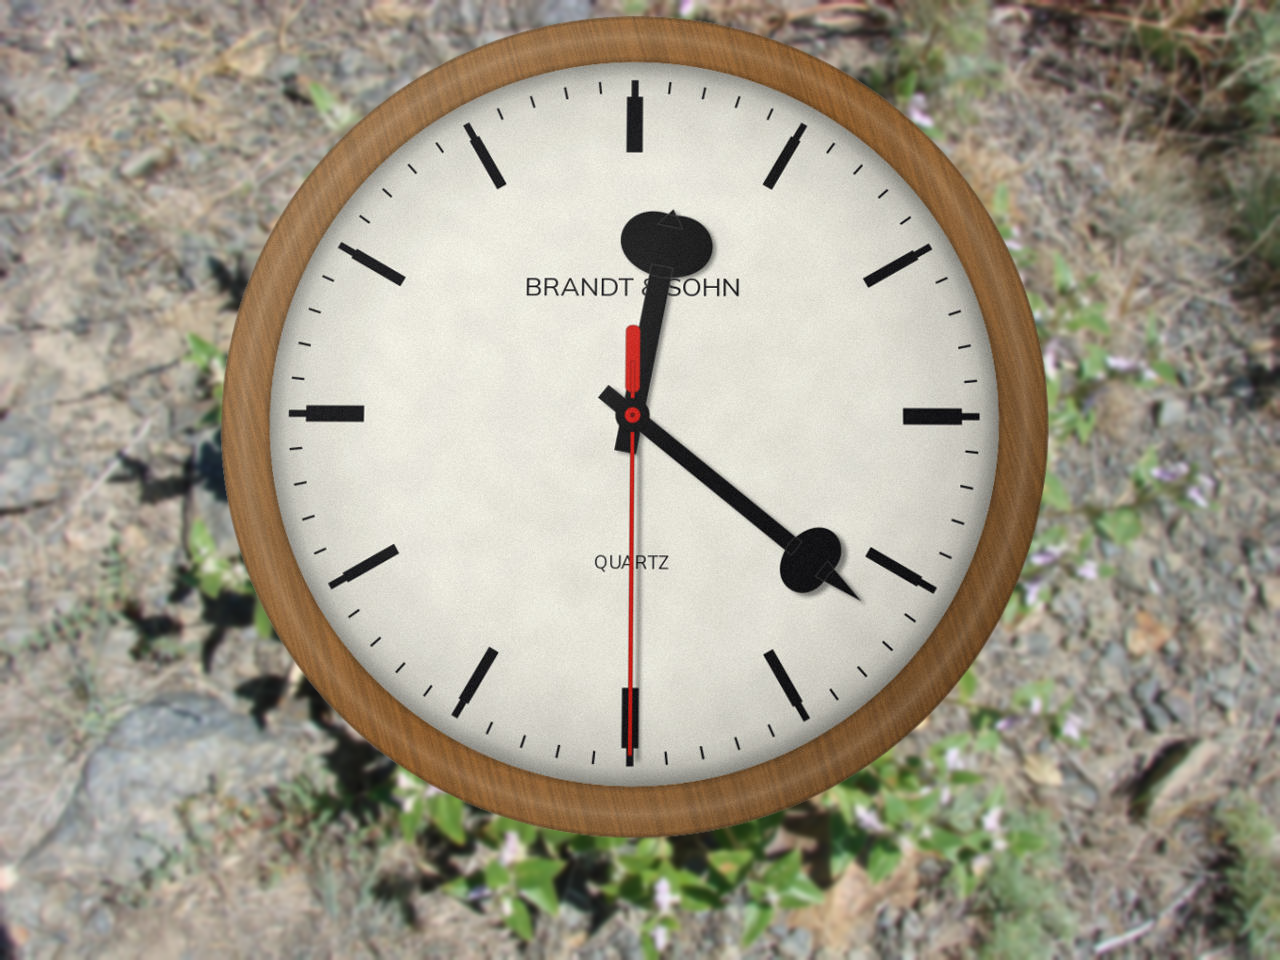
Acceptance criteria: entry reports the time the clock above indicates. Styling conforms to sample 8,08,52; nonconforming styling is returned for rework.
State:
12,21,30
